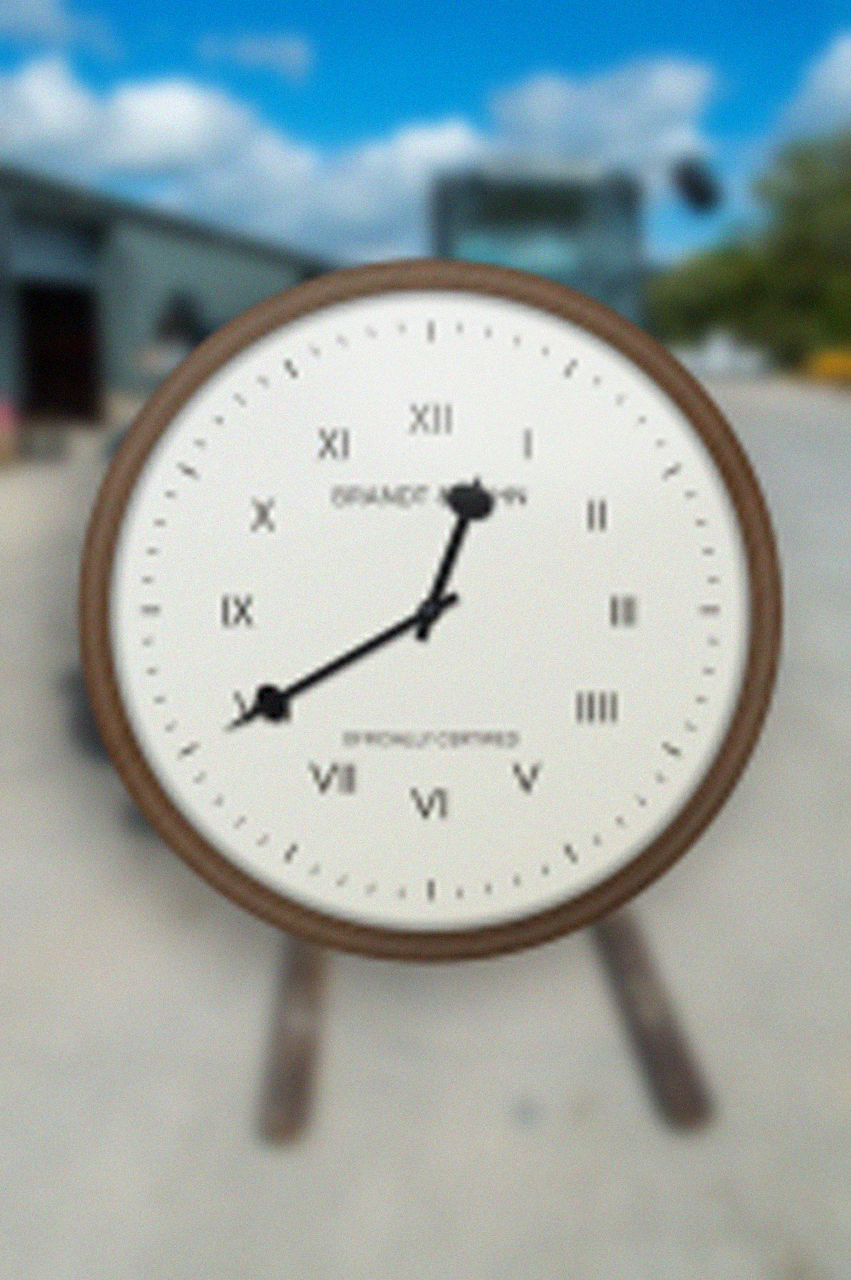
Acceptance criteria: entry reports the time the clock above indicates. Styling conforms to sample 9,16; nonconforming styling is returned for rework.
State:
12,40
